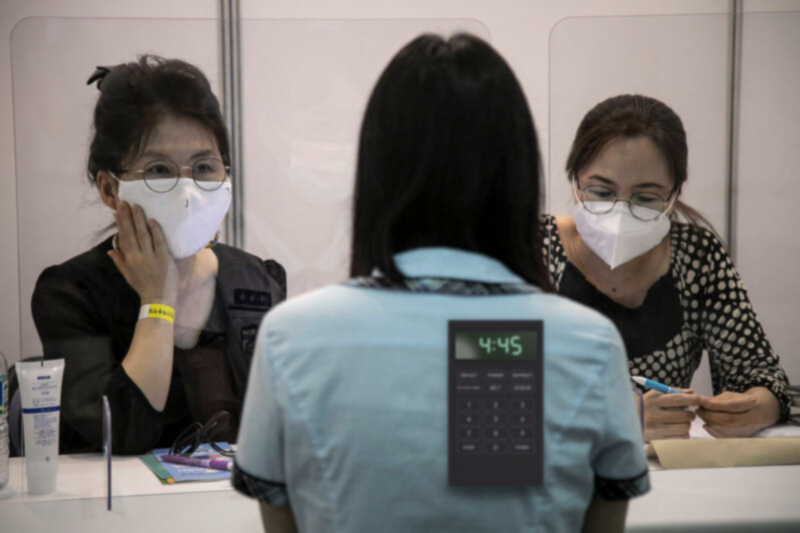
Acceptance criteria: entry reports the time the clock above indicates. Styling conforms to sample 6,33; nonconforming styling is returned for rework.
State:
4,45
